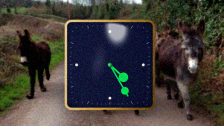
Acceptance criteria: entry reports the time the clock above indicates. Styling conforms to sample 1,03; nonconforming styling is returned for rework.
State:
4,25
